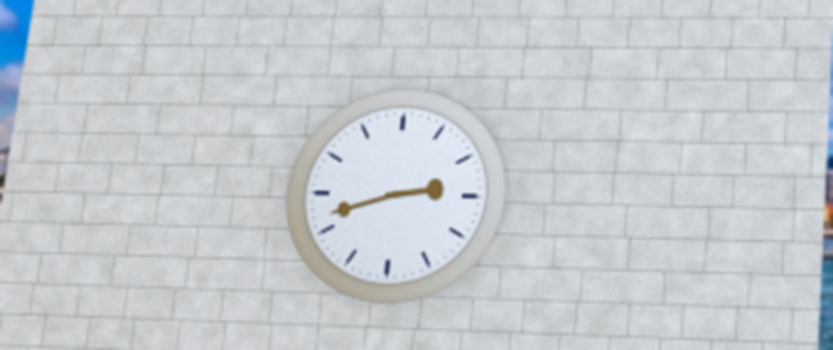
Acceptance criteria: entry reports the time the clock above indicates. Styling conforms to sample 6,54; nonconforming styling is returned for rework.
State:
2,42
